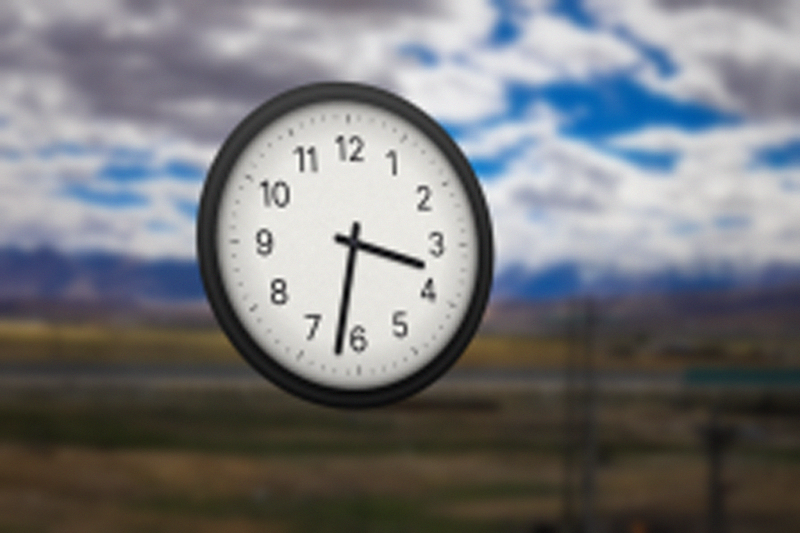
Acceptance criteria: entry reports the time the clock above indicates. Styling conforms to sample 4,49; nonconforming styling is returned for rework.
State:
3,32
